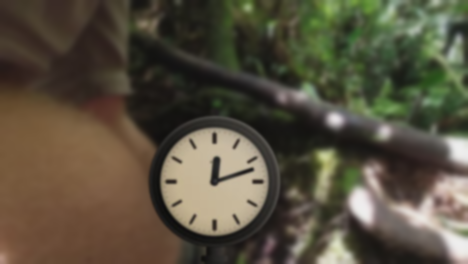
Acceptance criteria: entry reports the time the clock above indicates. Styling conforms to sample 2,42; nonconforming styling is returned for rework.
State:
12,12
